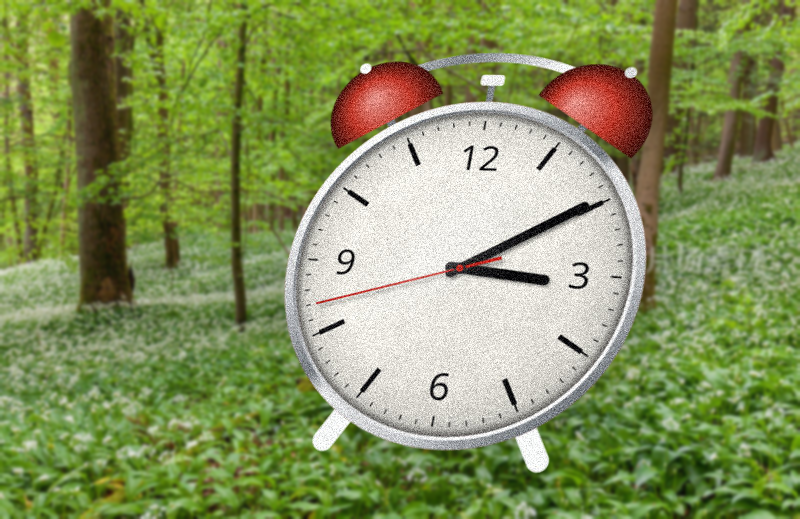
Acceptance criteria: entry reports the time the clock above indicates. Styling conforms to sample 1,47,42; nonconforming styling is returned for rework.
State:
3,09,42
